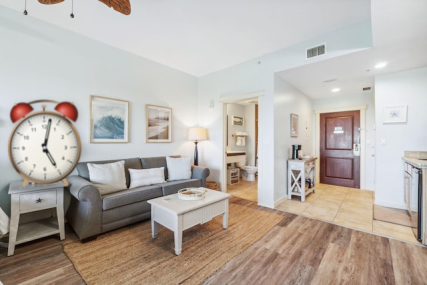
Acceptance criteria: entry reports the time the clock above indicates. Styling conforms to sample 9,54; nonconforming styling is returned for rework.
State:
5,02
